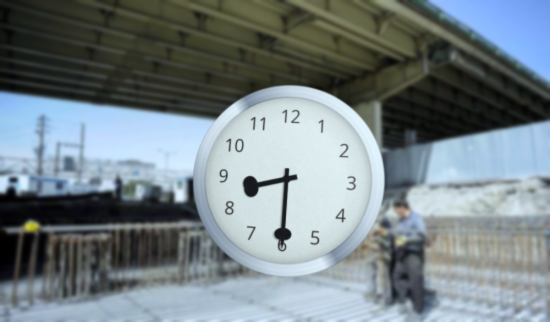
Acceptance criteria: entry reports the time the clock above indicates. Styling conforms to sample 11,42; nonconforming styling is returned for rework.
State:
8,30
